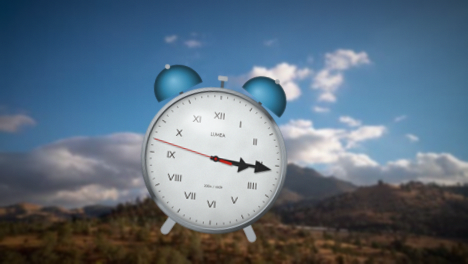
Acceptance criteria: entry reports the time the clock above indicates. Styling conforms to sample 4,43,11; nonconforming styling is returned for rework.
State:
3,15,47
